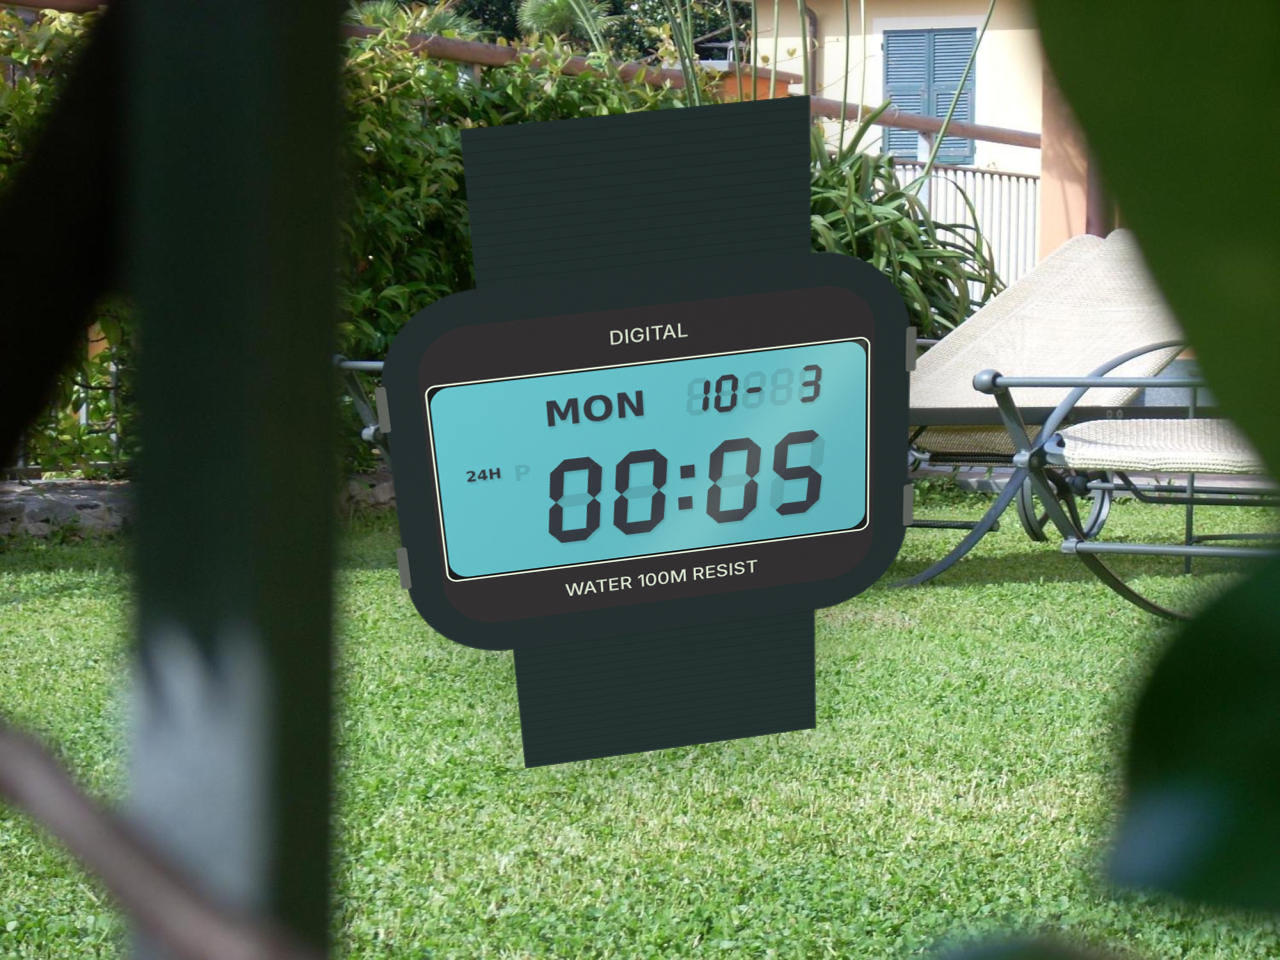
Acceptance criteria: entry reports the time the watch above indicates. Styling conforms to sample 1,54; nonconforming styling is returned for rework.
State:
0,05
